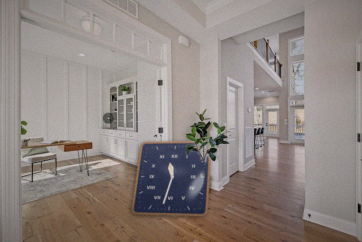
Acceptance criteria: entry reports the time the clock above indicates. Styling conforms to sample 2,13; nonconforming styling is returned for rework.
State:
11,32
